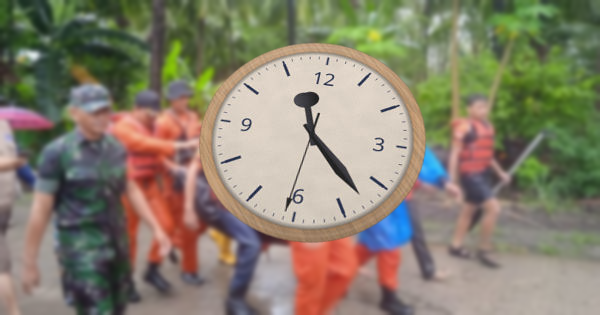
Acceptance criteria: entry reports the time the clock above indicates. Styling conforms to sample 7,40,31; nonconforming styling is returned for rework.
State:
11,22,31
